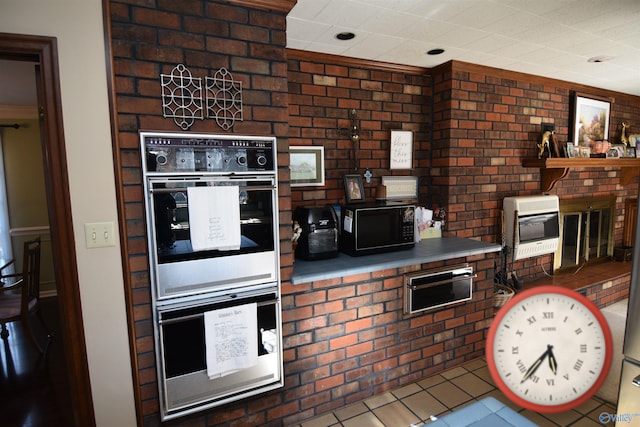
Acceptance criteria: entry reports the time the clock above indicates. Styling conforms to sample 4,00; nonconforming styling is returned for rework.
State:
5,37
